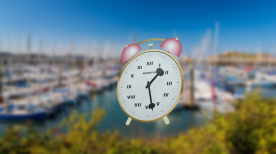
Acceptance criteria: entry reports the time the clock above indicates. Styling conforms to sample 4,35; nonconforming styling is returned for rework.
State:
1,28
